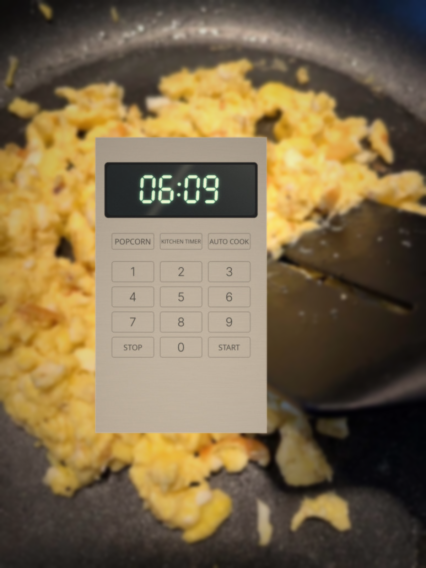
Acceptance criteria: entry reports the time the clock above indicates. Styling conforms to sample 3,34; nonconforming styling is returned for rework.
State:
6,09
